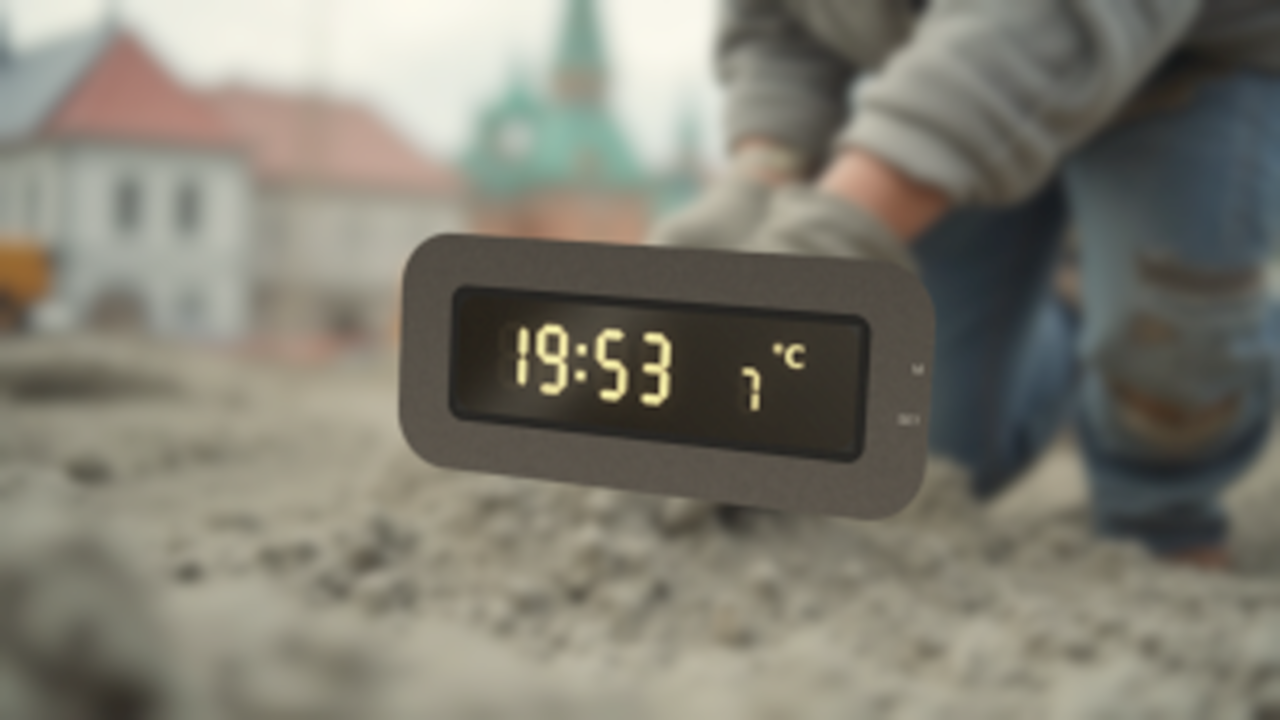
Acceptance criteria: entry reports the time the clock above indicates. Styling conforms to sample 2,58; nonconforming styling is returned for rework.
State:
19,53
